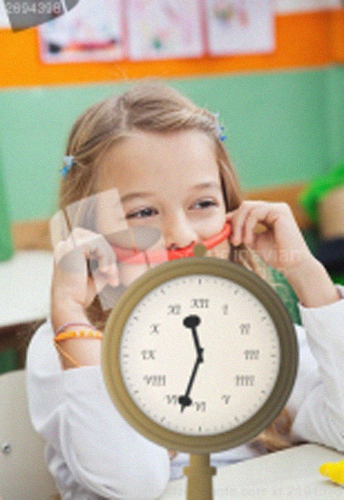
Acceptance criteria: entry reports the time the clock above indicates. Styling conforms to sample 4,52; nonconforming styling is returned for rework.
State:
11,33
